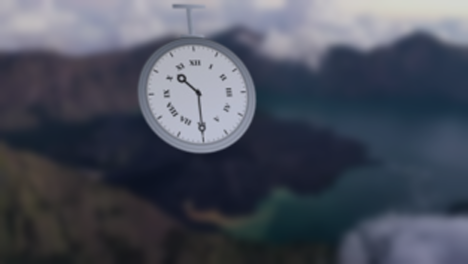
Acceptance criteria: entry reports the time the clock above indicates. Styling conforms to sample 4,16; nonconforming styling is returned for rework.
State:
10,30
